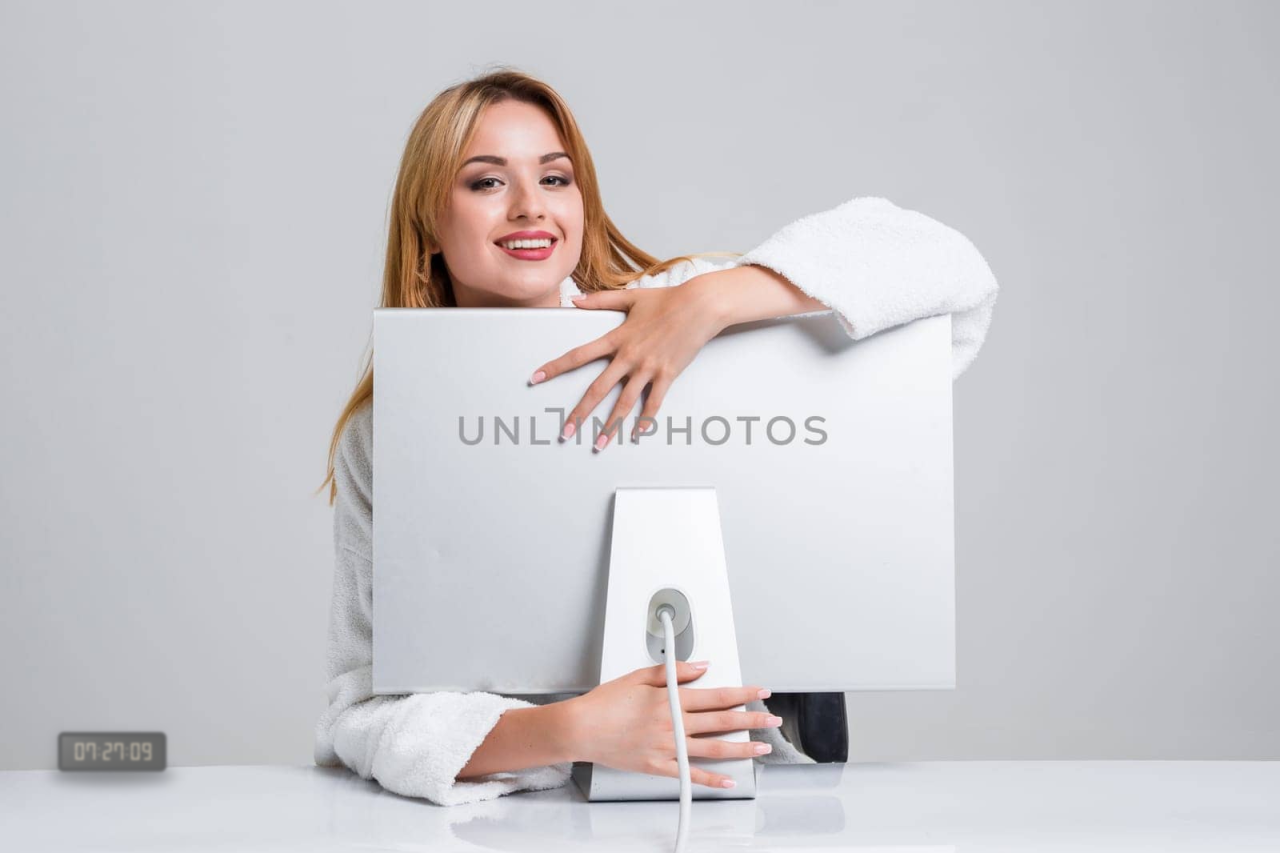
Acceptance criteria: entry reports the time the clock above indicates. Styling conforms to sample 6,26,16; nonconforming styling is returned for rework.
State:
7,27,09
